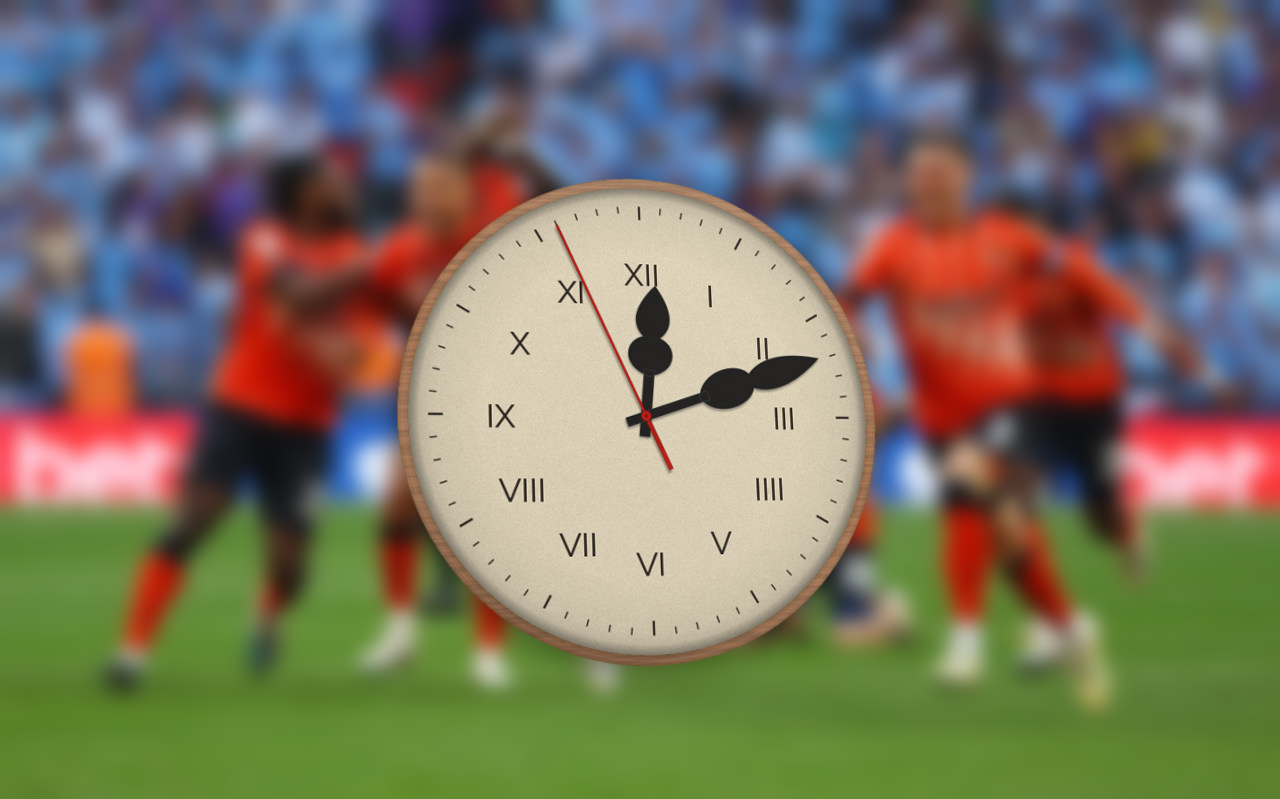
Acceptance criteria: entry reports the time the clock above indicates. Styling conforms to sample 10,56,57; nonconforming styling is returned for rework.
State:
12,11,56
